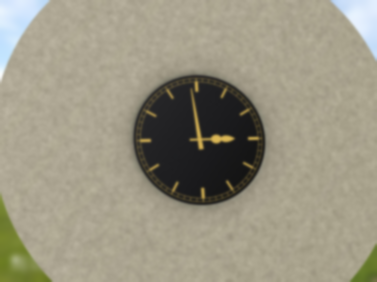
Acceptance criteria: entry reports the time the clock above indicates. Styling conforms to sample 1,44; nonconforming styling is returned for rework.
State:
2,59
